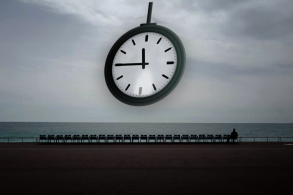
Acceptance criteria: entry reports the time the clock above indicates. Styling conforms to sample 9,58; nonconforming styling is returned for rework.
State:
11,45
